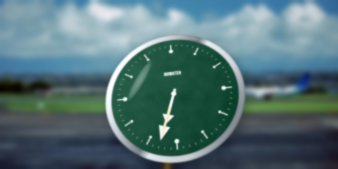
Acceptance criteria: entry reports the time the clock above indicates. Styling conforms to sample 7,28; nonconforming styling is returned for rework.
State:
6,33
